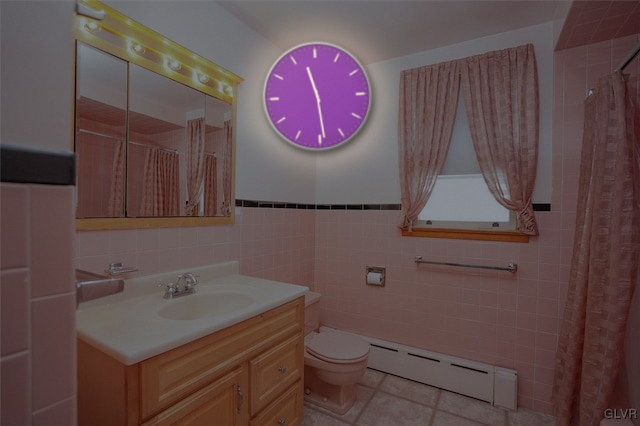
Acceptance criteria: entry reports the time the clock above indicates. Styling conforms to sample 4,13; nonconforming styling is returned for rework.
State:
11,29
